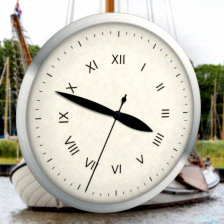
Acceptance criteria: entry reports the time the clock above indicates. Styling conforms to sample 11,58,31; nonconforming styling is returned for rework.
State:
3,48,34
